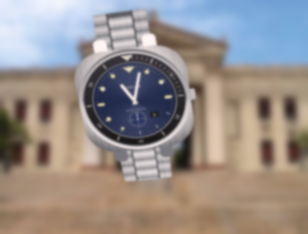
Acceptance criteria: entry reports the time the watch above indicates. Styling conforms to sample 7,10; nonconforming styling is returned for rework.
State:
11,03
